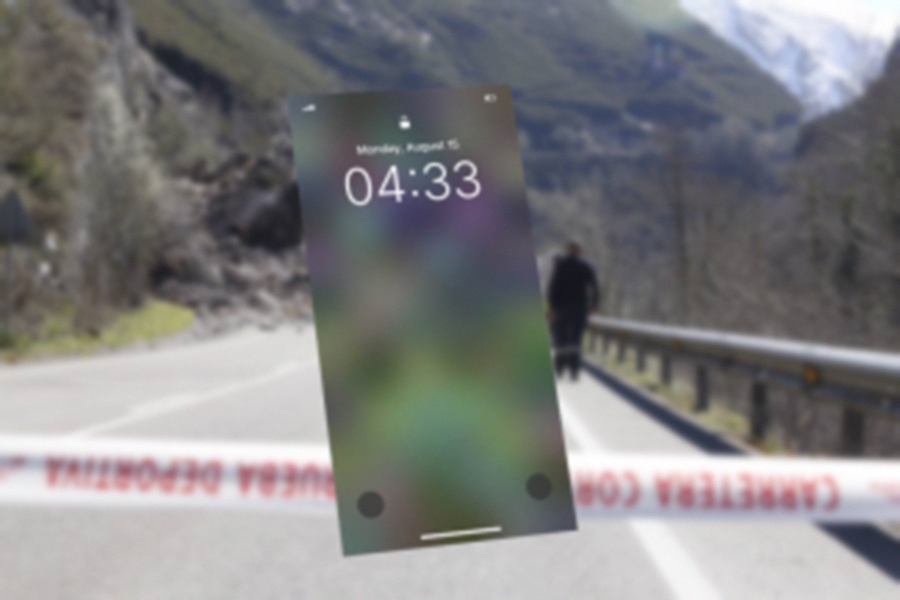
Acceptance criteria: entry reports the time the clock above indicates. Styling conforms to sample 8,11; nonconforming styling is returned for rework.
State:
4,33
